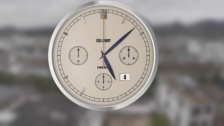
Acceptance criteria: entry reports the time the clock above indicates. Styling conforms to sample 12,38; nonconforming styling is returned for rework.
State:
5,08
